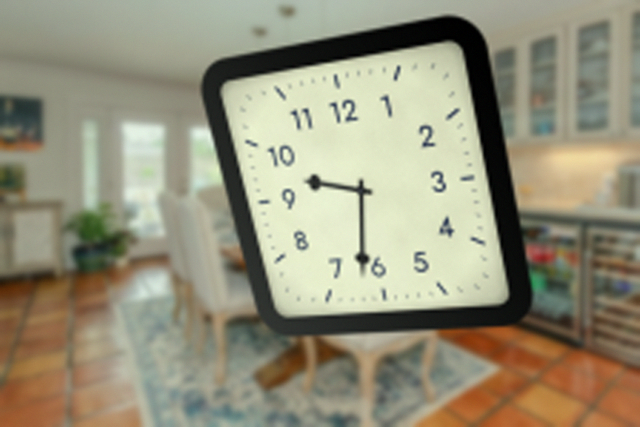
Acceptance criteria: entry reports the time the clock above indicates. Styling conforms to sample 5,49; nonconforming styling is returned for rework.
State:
9,32
